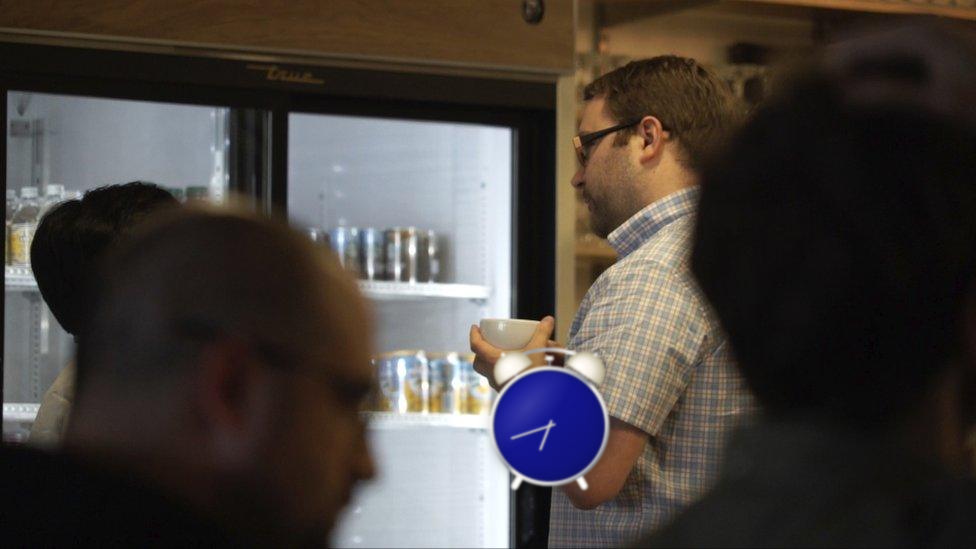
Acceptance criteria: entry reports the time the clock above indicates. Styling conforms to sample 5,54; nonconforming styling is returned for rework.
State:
6,42
